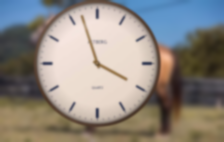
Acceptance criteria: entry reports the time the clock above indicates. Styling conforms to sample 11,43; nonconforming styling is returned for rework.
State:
3,57
